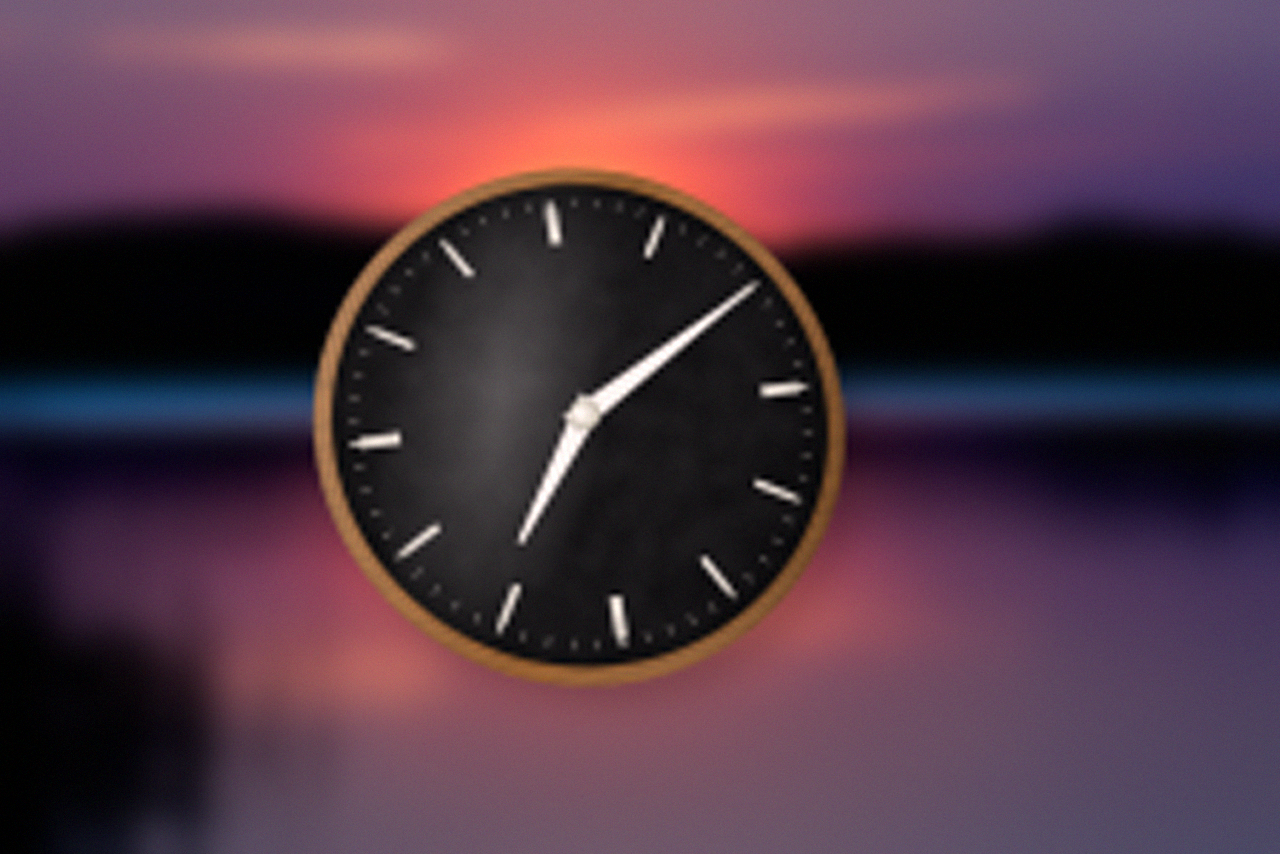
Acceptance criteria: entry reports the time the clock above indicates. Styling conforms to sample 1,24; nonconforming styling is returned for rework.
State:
7,10
